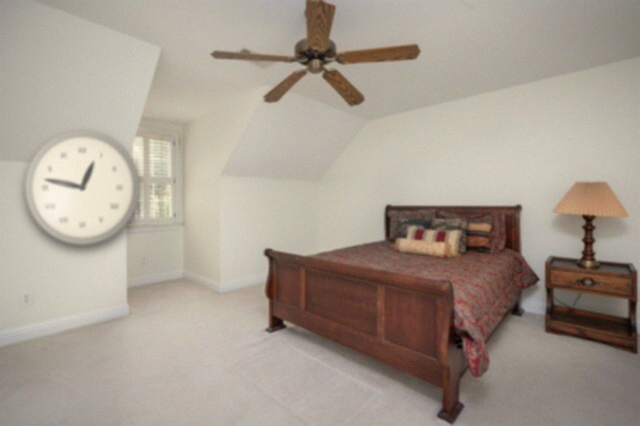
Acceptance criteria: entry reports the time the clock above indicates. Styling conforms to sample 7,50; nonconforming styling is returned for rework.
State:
12,47
